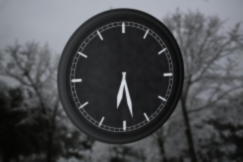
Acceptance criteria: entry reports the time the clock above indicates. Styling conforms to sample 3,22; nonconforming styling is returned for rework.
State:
6,28
